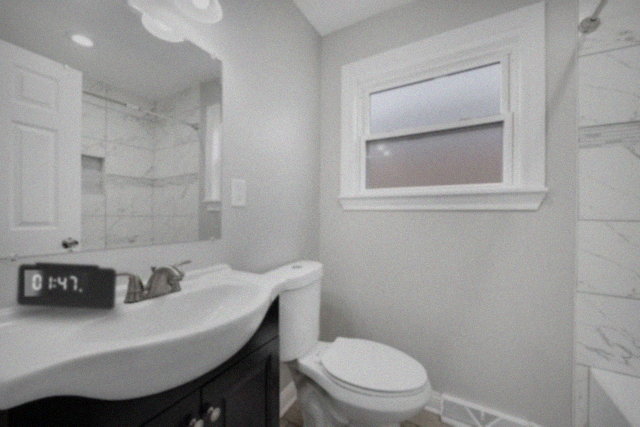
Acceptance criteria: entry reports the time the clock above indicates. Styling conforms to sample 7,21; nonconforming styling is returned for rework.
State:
1,47
